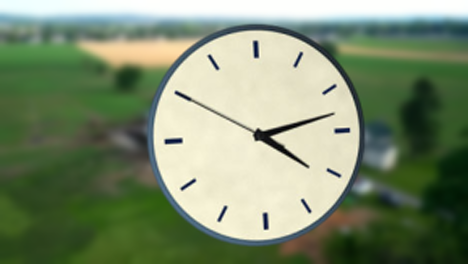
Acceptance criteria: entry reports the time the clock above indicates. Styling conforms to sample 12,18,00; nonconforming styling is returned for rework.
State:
4,12,50
